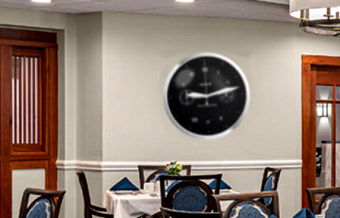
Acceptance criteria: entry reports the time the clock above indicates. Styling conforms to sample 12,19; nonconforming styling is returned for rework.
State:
9,13
